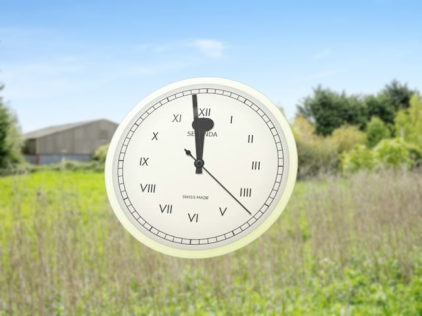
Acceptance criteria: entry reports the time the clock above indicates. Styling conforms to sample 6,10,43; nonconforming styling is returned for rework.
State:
11,58,22
